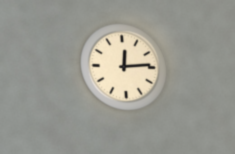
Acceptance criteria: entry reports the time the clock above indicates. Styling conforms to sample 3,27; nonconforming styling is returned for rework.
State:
12,14
